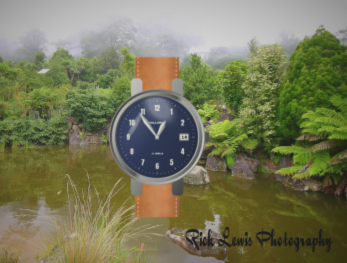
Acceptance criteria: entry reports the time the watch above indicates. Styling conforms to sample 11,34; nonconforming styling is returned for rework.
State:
12,54
